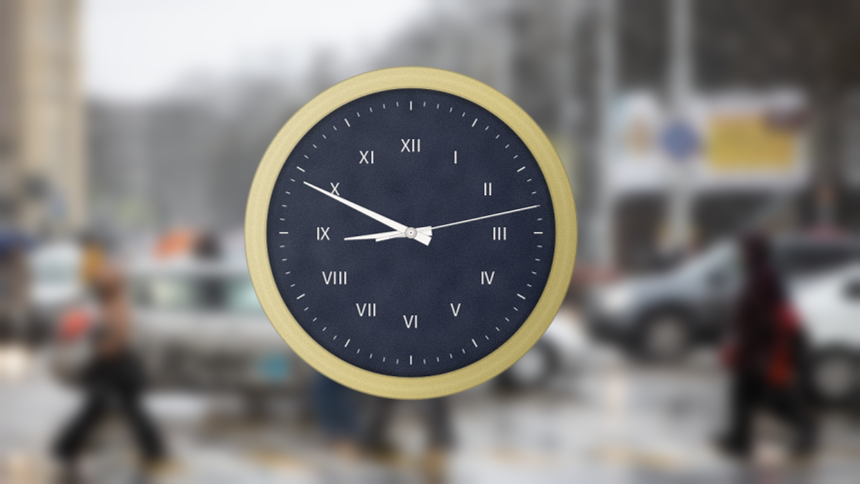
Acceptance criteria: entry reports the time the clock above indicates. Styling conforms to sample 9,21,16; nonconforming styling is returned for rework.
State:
8,49,13
